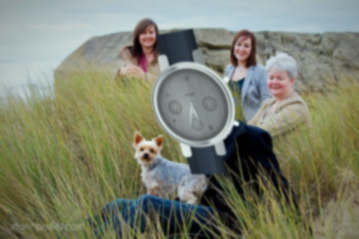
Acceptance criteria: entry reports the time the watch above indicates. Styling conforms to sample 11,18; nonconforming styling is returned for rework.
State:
5,33
